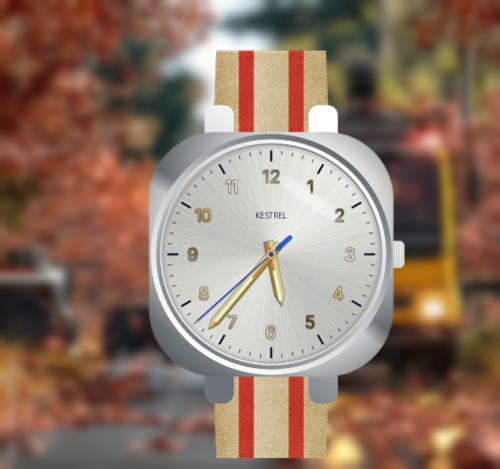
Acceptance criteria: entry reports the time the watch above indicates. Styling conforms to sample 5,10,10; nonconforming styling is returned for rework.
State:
5,36,38
